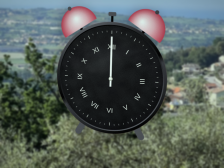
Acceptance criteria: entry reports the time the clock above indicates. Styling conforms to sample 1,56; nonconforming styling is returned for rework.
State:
12,00
